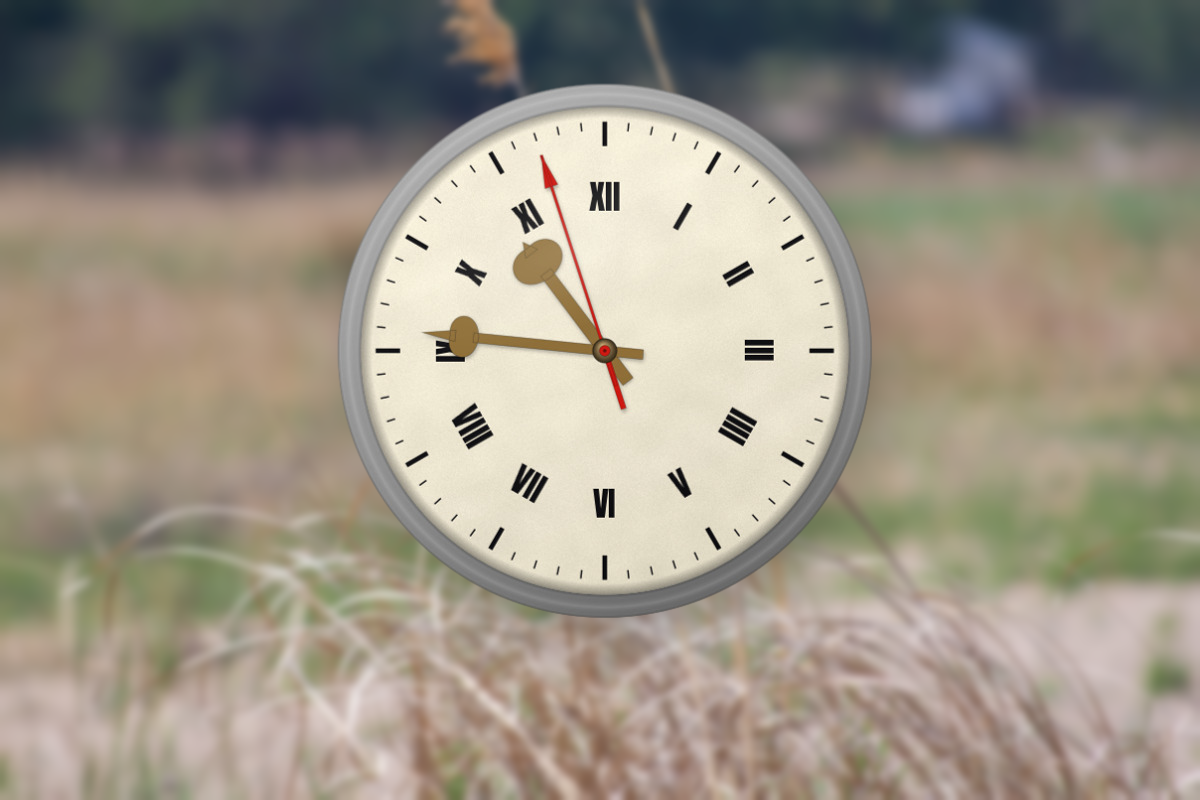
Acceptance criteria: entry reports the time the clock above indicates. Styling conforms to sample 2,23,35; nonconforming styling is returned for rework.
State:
10,45,57
